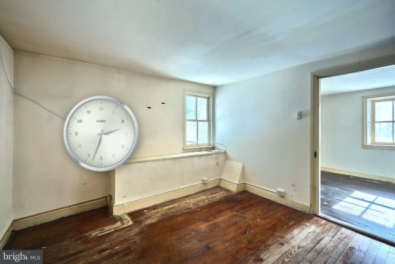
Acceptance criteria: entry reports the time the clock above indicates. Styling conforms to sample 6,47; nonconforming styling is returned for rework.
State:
2,33
